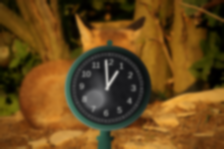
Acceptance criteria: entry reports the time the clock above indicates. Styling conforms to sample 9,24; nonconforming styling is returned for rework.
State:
12,59
